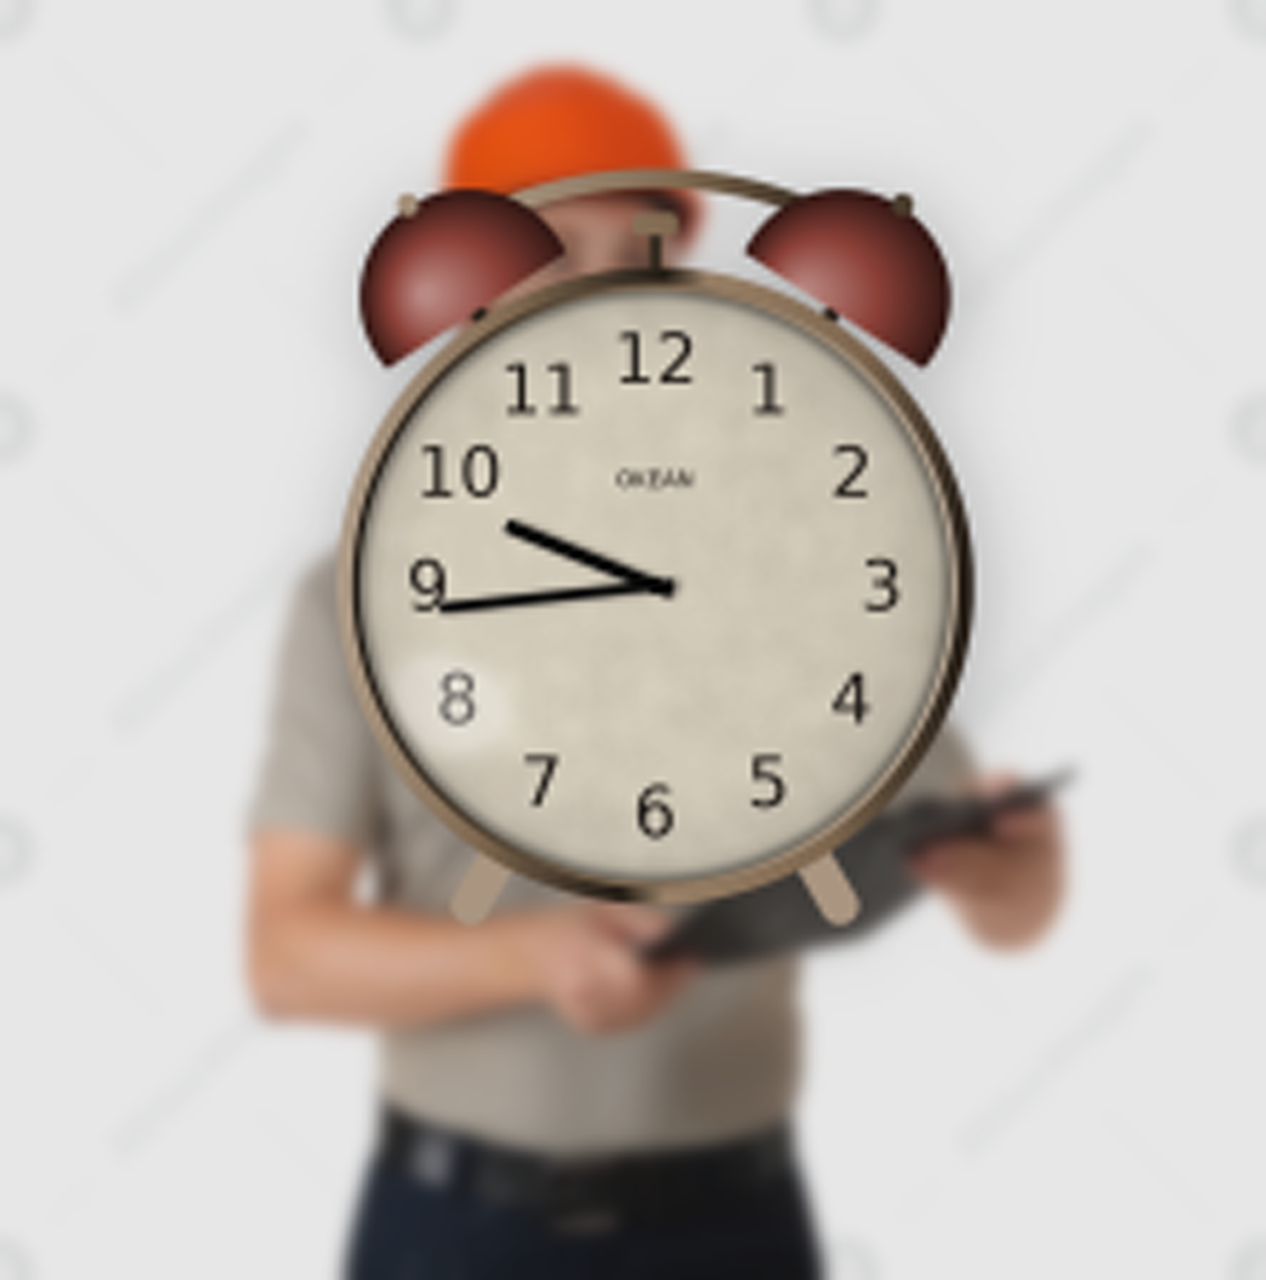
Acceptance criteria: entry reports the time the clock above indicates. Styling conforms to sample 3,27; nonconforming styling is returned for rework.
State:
9,44
